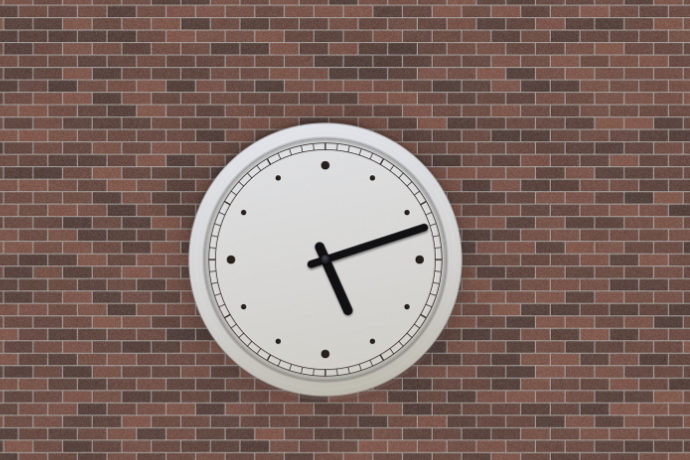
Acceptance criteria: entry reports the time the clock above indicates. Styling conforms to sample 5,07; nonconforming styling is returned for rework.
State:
5,12
